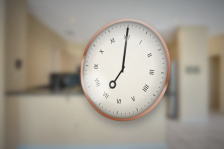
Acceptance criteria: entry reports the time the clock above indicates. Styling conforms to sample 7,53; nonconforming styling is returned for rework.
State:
7,00
